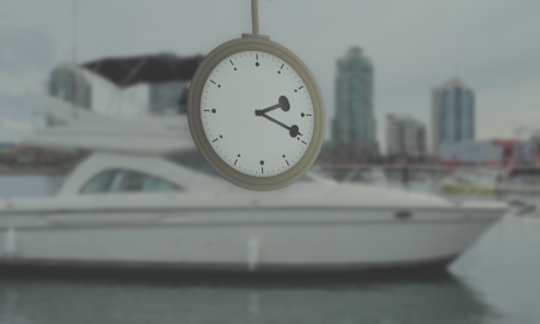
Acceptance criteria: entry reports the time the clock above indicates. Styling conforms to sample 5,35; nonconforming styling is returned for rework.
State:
2,19
